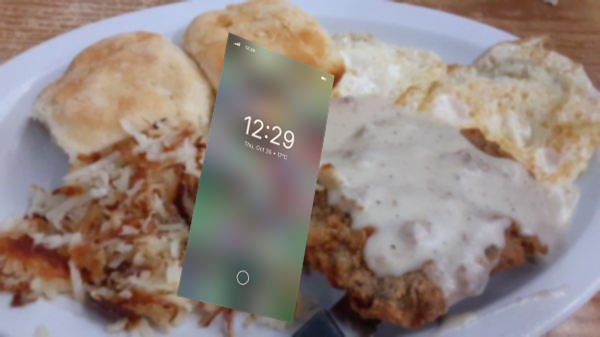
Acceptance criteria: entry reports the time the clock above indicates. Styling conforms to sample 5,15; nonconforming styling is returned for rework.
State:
12,29
